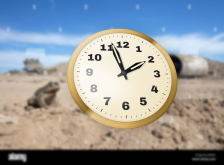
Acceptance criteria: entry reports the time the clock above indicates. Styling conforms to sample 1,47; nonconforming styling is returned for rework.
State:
1,57
